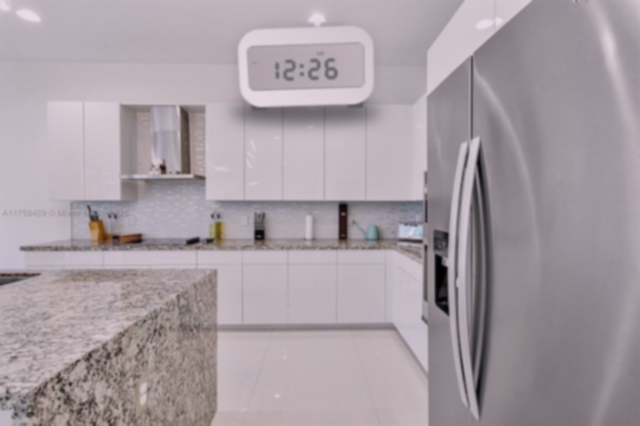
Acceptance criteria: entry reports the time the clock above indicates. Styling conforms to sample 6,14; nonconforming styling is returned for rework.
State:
12,26
